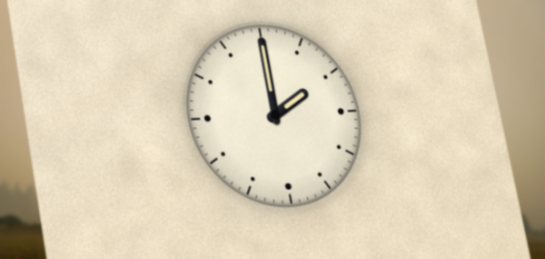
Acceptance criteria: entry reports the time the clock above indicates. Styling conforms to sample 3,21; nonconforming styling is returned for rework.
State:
2,00
